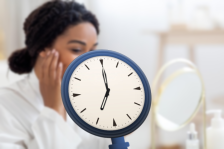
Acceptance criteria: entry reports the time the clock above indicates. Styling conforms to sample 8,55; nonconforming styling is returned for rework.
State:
7,00
